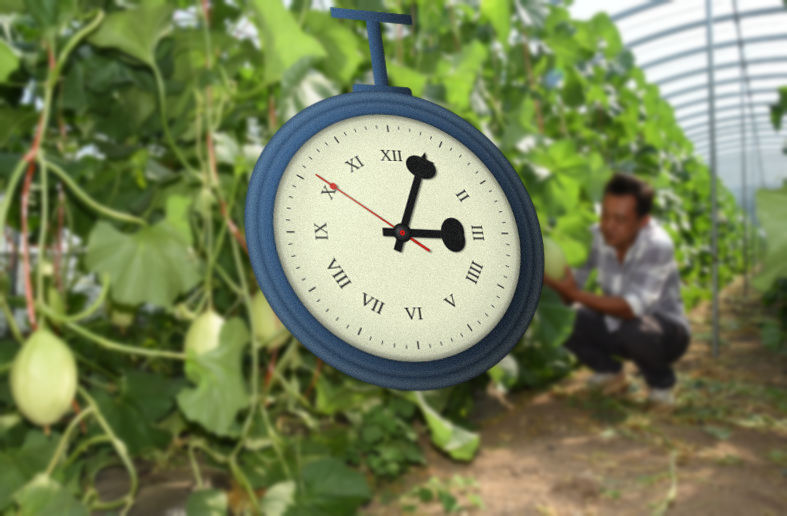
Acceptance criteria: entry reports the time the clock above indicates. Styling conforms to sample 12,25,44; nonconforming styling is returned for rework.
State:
3,03,51
